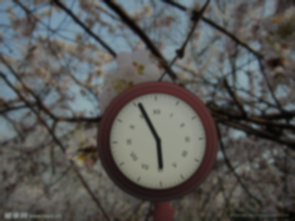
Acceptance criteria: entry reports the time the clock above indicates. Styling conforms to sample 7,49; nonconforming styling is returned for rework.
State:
5,56
